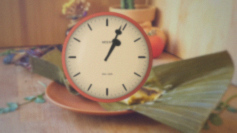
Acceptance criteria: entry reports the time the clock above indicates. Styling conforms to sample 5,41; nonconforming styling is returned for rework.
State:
1,04
